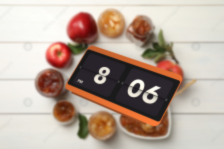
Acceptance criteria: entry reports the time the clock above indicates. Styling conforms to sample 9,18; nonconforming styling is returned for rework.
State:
8,06
